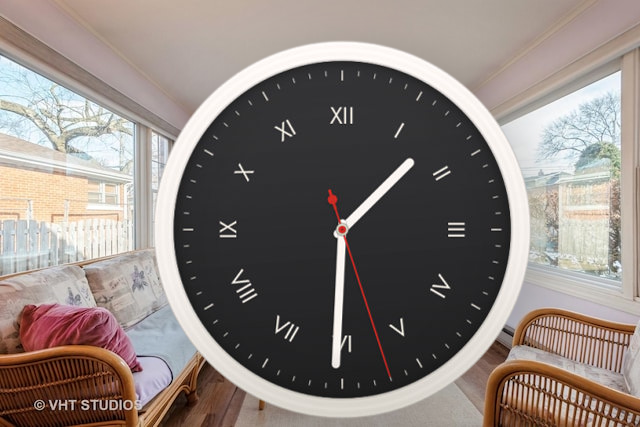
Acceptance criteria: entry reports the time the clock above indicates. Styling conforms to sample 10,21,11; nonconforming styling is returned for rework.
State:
1,30,27
